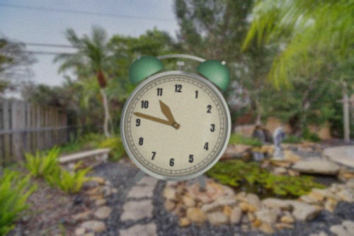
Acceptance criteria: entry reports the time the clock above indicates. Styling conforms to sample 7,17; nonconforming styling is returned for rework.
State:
10,47
